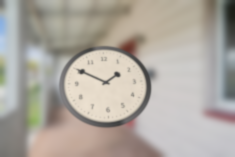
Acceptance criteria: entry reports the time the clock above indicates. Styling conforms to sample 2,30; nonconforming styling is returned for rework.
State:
1,50
